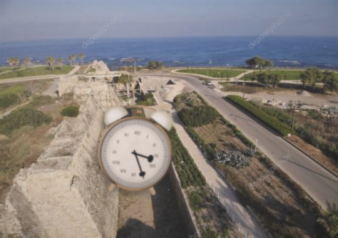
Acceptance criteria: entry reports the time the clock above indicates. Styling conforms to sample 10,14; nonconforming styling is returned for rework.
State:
3,26
